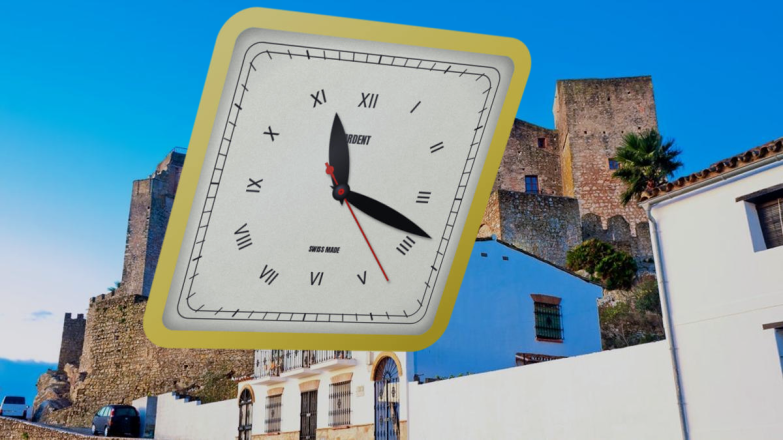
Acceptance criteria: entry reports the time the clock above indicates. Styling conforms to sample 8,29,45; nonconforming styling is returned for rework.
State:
11,18,23
